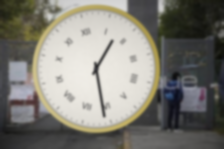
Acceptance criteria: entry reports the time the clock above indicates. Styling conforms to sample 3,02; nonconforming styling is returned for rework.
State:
1,31
